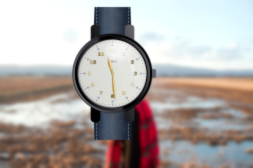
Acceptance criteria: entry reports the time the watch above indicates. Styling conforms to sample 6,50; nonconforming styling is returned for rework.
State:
11,29
